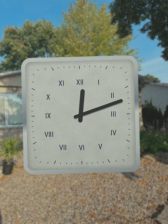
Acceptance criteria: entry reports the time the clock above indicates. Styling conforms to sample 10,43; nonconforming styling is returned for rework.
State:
12,12
